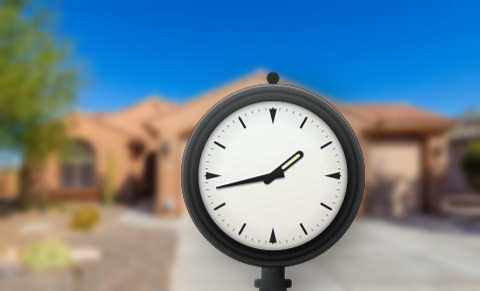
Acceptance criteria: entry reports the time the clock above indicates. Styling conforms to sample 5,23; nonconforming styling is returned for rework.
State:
1,43
